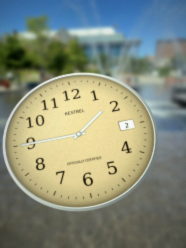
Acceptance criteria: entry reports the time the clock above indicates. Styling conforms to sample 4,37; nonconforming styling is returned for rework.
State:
1,45
